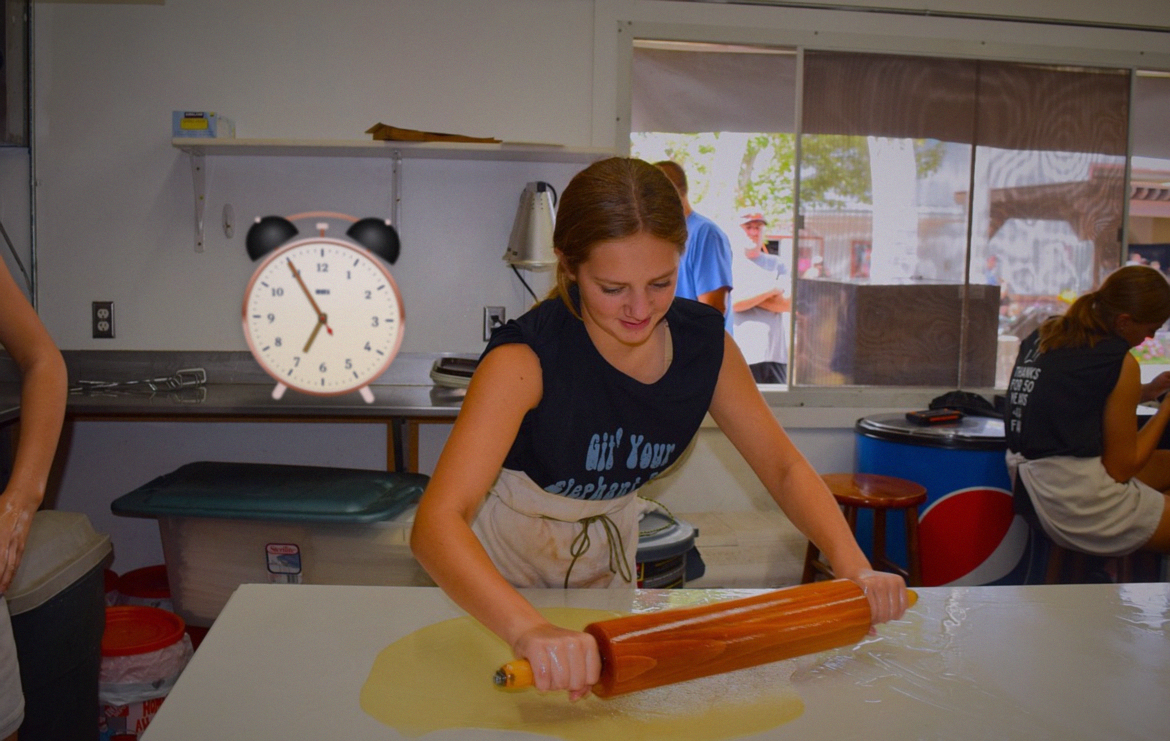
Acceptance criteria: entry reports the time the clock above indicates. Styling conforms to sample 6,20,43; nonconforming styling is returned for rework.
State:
6,54,55
